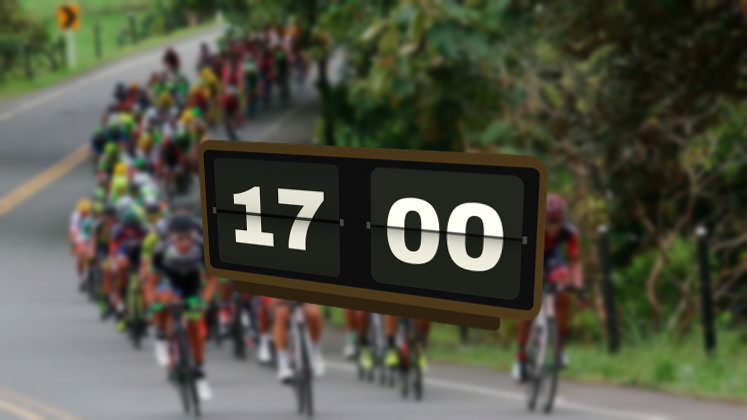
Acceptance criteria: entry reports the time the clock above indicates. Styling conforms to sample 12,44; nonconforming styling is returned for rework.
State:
17,00
